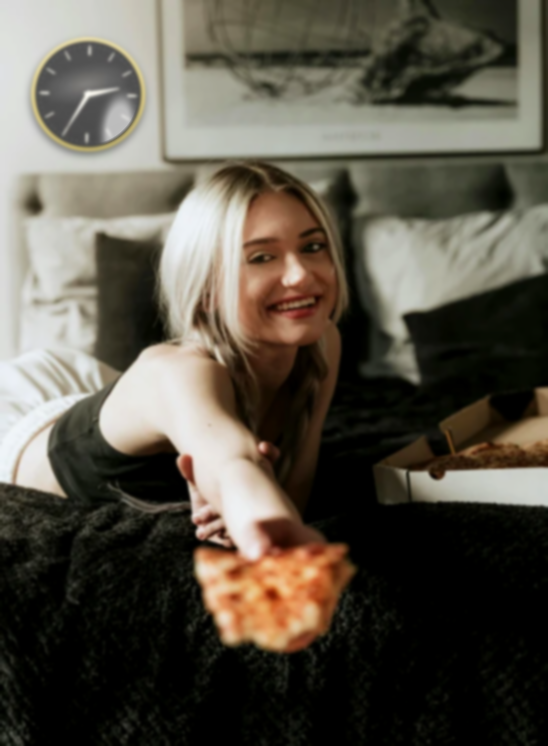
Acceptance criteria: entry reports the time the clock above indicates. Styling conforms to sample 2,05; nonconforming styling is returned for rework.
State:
2,35
